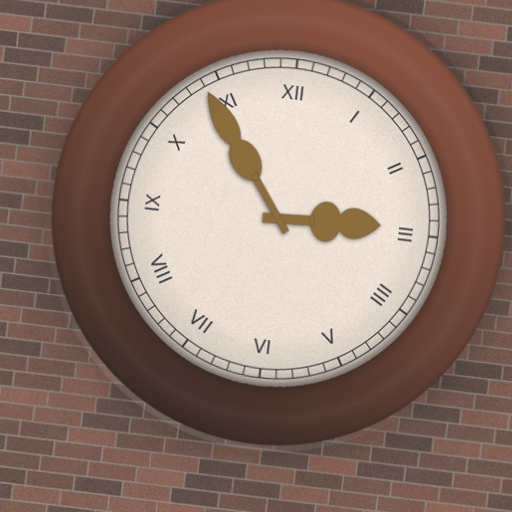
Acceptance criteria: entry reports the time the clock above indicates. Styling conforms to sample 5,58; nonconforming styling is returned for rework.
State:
2,54
